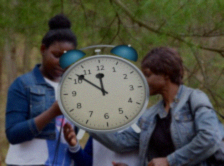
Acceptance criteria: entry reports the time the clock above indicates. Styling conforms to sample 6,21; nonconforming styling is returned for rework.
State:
11,52
